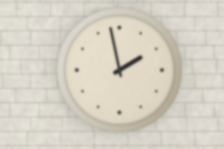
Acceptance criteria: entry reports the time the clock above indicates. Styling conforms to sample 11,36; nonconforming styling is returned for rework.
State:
1,58
